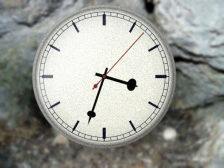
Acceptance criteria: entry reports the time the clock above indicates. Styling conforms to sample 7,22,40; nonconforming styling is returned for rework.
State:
3,33,07
